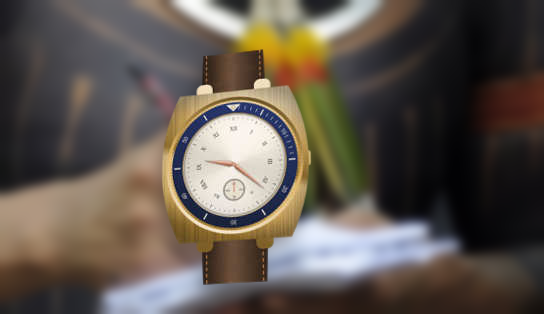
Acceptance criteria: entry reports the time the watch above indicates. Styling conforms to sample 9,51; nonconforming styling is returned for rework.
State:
9,22
